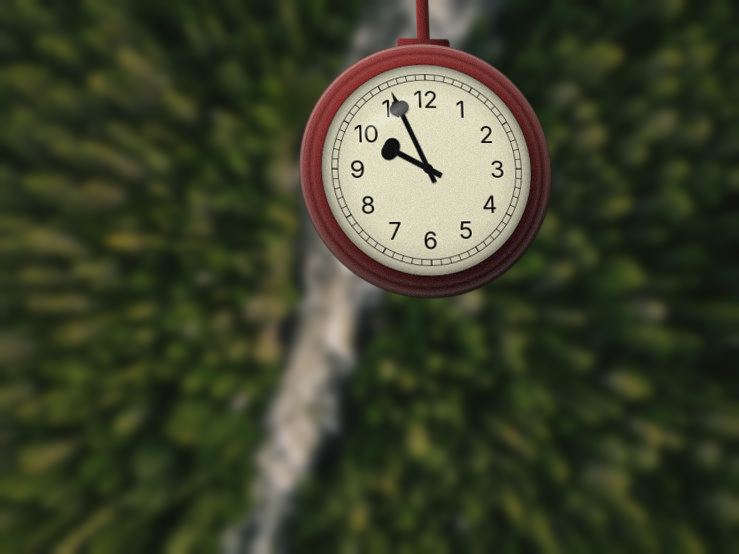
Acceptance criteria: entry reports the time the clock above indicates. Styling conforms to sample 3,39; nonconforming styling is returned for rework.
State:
9,56
